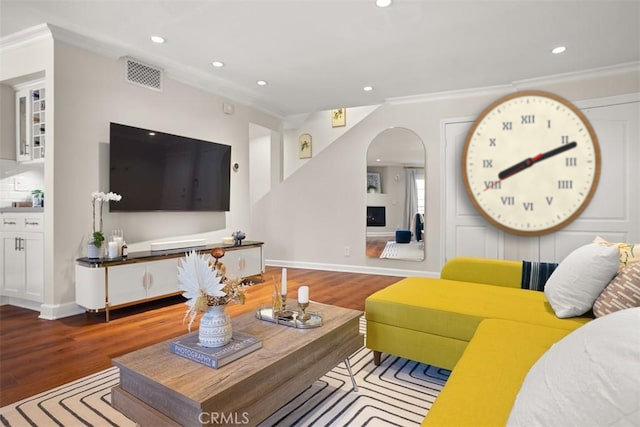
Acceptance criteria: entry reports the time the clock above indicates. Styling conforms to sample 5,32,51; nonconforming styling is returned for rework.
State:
8,11,40
